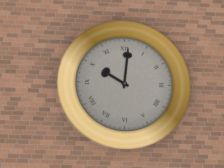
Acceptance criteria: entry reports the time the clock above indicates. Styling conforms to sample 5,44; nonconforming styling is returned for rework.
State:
10,01
